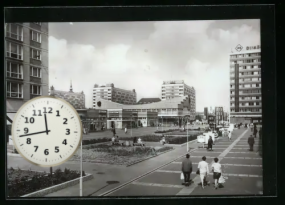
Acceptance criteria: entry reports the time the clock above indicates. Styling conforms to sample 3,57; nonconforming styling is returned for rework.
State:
11,43
